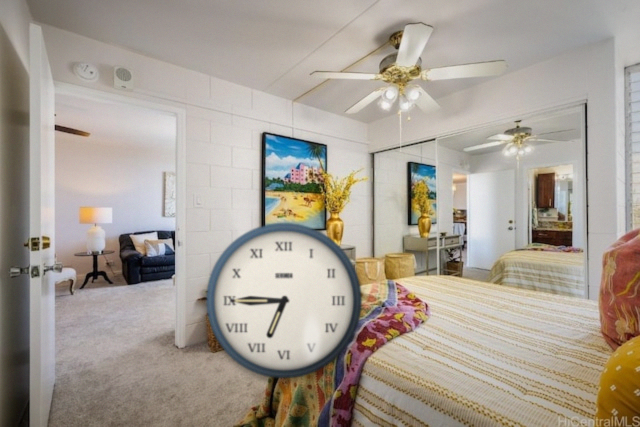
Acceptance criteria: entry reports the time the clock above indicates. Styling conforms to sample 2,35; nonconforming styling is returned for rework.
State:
6,45
